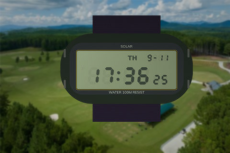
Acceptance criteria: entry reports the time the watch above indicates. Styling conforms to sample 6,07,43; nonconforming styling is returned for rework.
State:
17,36,25
